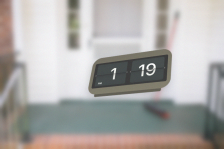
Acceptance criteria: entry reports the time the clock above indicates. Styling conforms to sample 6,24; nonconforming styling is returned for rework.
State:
1,19
